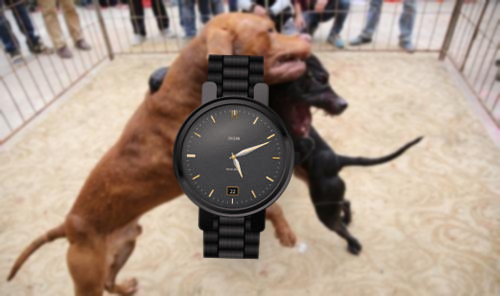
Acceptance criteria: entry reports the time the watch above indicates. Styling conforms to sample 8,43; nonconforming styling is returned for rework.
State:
5,11
